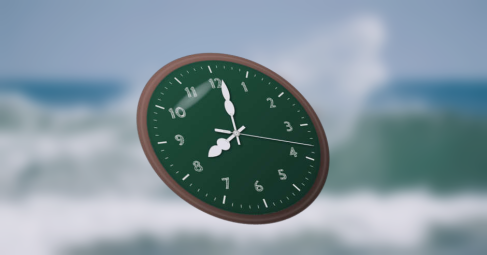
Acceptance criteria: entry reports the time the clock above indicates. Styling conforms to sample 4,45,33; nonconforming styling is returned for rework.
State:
8,01,18
